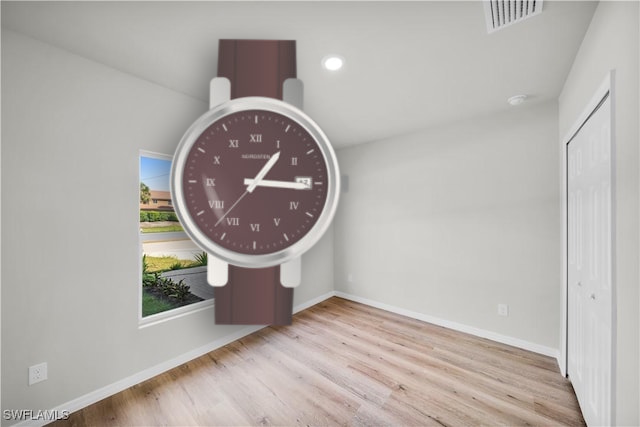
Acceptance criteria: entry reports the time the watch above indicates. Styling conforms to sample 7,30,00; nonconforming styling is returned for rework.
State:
1,15,37
